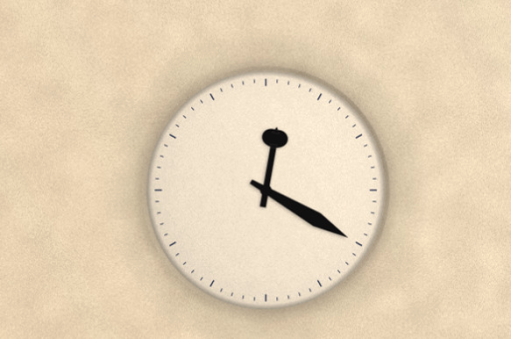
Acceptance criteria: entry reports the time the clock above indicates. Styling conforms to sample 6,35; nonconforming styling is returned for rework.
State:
12,20
